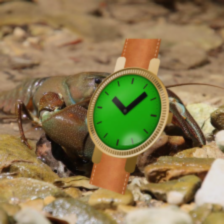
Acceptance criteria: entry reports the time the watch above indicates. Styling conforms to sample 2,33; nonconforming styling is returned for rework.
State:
10,07
